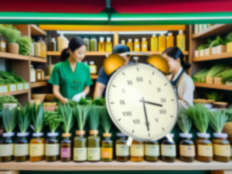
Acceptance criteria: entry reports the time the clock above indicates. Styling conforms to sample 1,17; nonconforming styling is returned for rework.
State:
3,30
